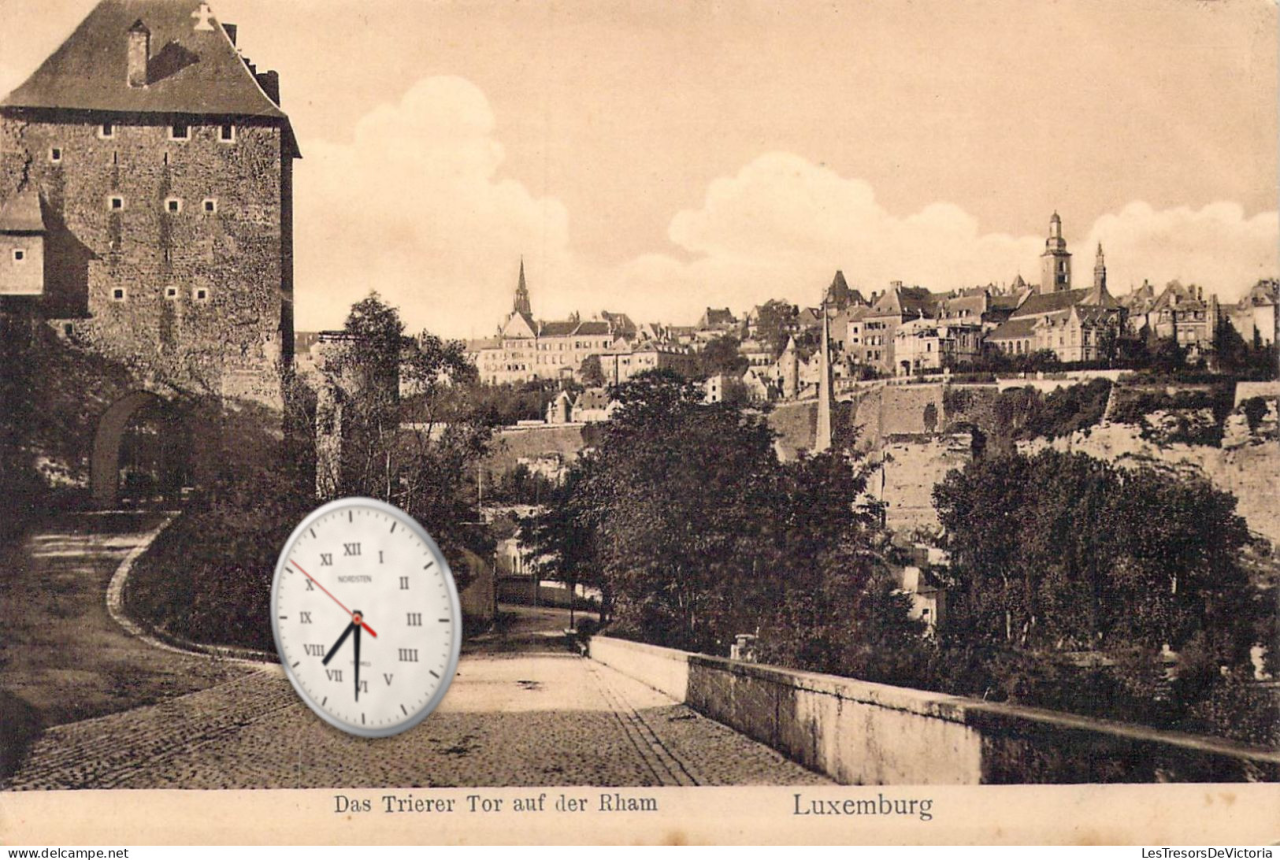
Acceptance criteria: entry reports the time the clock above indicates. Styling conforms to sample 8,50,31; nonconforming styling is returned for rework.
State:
7,30,51
